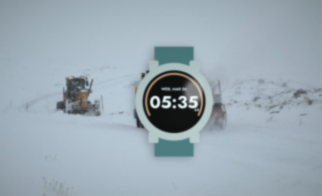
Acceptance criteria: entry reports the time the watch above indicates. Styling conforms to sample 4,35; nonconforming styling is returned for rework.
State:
5,35
